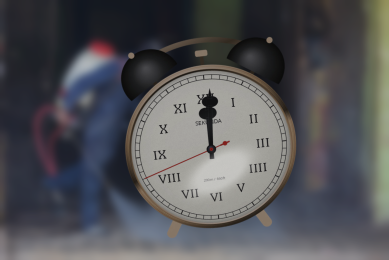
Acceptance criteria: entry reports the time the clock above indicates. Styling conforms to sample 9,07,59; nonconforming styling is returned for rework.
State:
12,00,42
